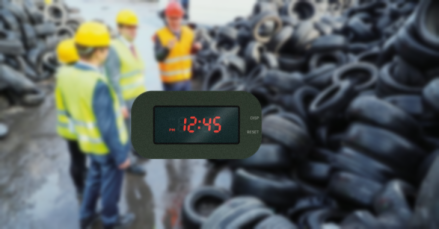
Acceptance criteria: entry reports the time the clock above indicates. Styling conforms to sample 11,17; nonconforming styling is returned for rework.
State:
12,45
